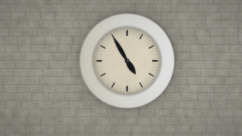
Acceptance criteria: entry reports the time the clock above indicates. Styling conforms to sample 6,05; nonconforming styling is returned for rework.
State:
4,55
